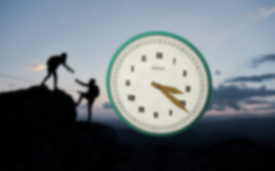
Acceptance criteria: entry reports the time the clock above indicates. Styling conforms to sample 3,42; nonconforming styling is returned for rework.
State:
3,21
